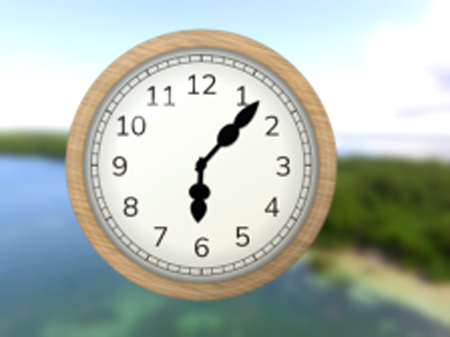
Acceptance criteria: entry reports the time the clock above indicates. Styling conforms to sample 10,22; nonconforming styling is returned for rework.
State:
6,07
